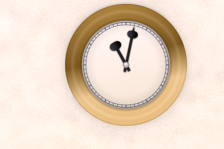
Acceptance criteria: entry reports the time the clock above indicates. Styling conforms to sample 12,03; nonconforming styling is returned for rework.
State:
11,02
